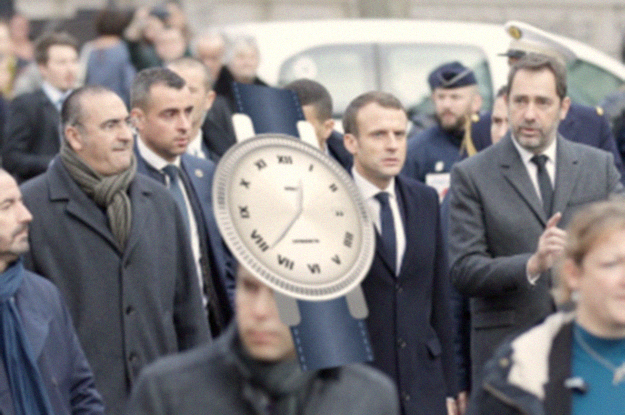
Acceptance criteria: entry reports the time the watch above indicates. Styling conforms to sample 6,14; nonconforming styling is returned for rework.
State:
12,38
